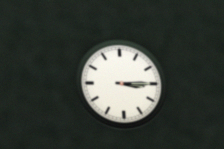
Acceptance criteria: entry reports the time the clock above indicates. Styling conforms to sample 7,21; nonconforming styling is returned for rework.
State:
3,15
